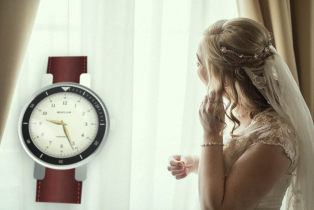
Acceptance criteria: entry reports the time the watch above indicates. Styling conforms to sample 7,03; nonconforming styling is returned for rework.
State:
9,26
